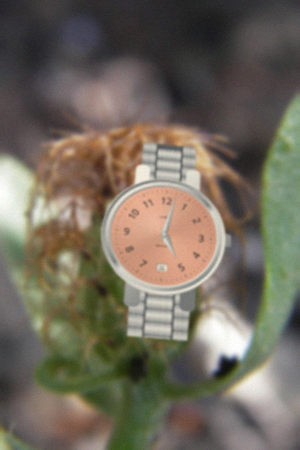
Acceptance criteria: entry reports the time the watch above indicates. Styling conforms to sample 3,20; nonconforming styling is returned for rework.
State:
5,02
